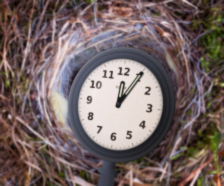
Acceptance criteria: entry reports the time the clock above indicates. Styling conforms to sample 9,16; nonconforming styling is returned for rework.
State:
12,05
